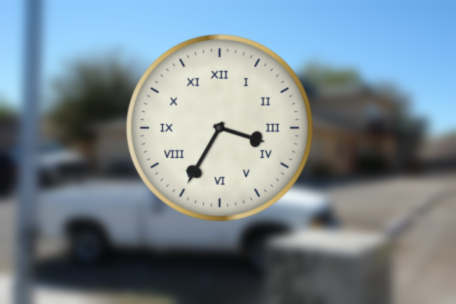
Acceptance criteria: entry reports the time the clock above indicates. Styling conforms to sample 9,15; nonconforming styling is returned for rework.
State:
3,35
